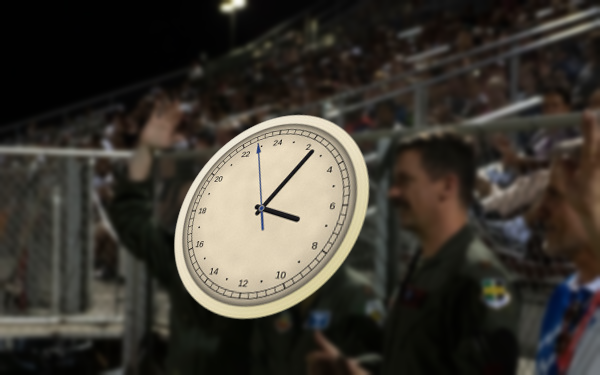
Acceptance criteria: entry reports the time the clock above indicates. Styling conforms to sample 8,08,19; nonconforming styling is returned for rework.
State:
7,05,57
